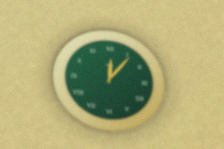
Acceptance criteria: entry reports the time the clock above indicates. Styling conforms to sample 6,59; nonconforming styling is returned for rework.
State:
12,06
